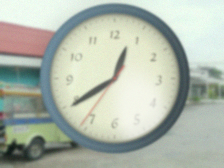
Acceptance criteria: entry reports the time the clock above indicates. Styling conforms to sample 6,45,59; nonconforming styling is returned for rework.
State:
12,39,36
